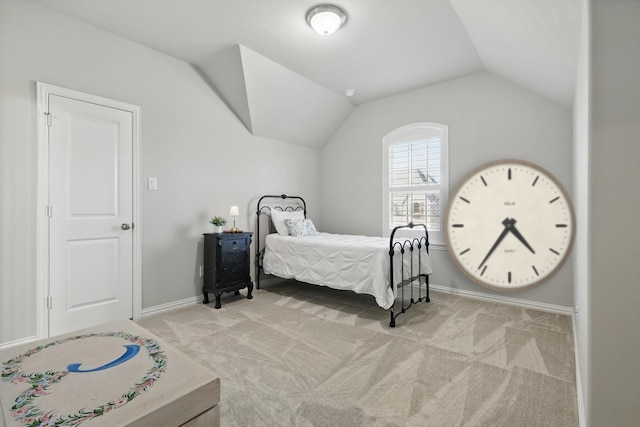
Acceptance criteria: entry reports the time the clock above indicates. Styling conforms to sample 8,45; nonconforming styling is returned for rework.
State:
4,36
